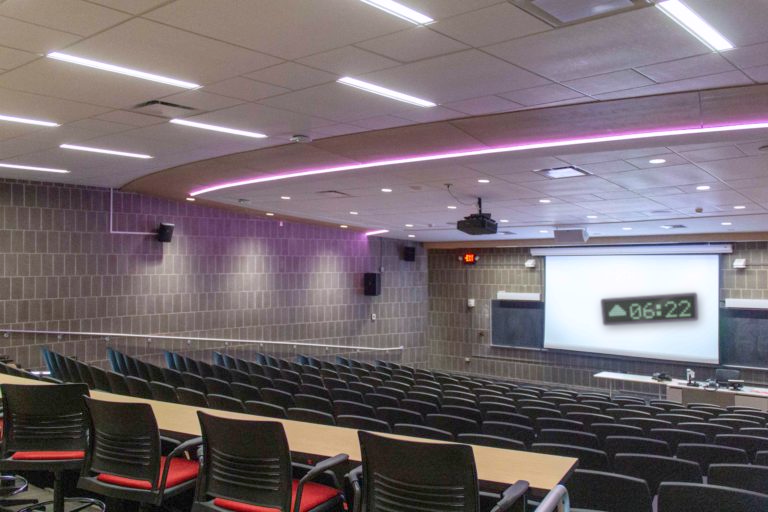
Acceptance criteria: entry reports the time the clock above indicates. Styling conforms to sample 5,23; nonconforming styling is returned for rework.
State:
6,22
